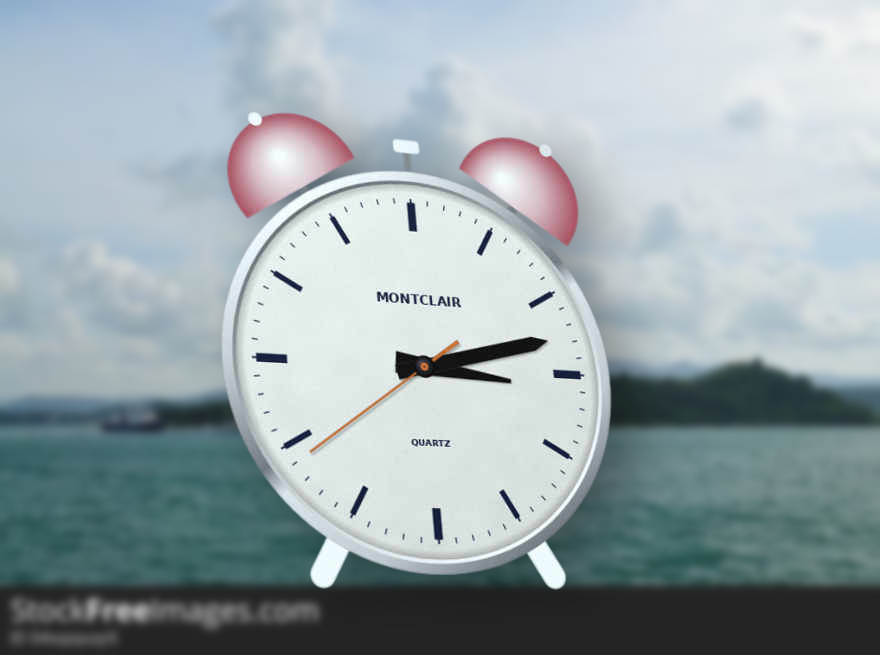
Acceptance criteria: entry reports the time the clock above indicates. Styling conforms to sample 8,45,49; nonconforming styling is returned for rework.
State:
3,12,39
